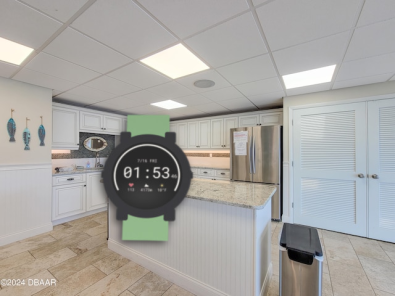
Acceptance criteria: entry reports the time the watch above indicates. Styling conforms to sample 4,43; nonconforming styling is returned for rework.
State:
1,53
